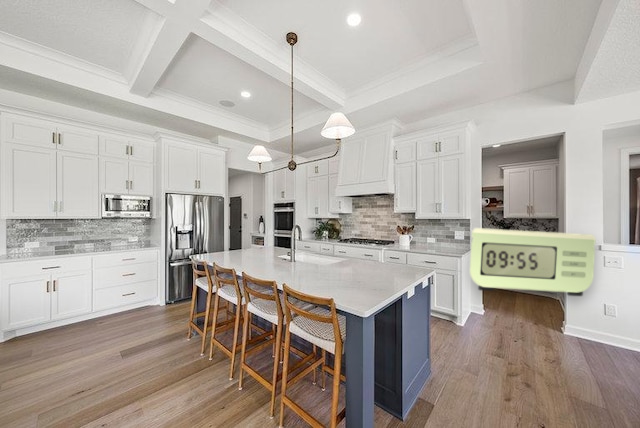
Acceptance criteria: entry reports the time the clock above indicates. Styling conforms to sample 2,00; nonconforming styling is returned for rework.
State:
9,55
